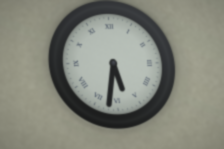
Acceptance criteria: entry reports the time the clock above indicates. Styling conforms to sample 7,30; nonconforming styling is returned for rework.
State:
5,32
